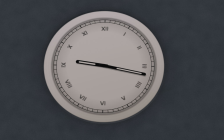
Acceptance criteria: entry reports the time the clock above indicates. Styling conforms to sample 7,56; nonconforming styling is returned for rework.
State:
9,17
